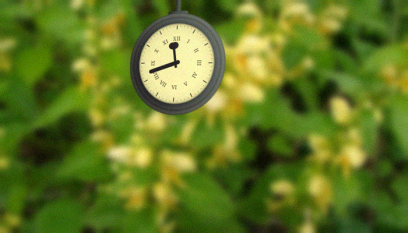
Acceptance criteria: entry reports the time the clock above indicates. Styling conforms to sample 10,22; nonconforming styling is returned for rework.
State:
11,42
